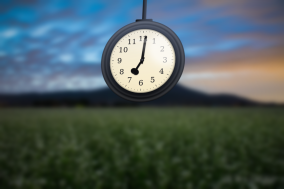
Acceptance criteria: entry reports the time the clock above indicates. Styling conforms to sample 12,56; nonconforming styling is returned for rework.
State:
7,01
